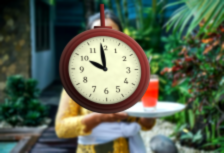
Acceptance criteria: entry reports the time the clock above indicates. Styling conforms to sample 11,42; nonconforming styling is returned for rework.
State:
9,59
